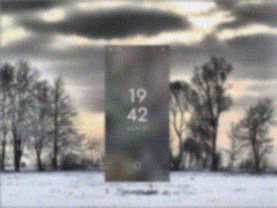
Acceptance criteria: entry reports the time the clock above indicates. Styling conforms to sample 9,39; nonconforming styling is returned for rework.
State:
19,42
